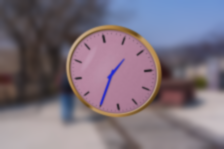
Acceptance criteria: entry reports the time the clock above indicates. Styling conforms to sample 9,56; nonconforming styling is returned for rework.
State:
1,35
